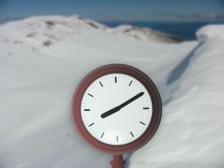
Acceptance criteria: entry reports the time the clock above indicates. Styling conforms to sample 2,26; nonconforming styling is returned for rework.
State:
8,10
